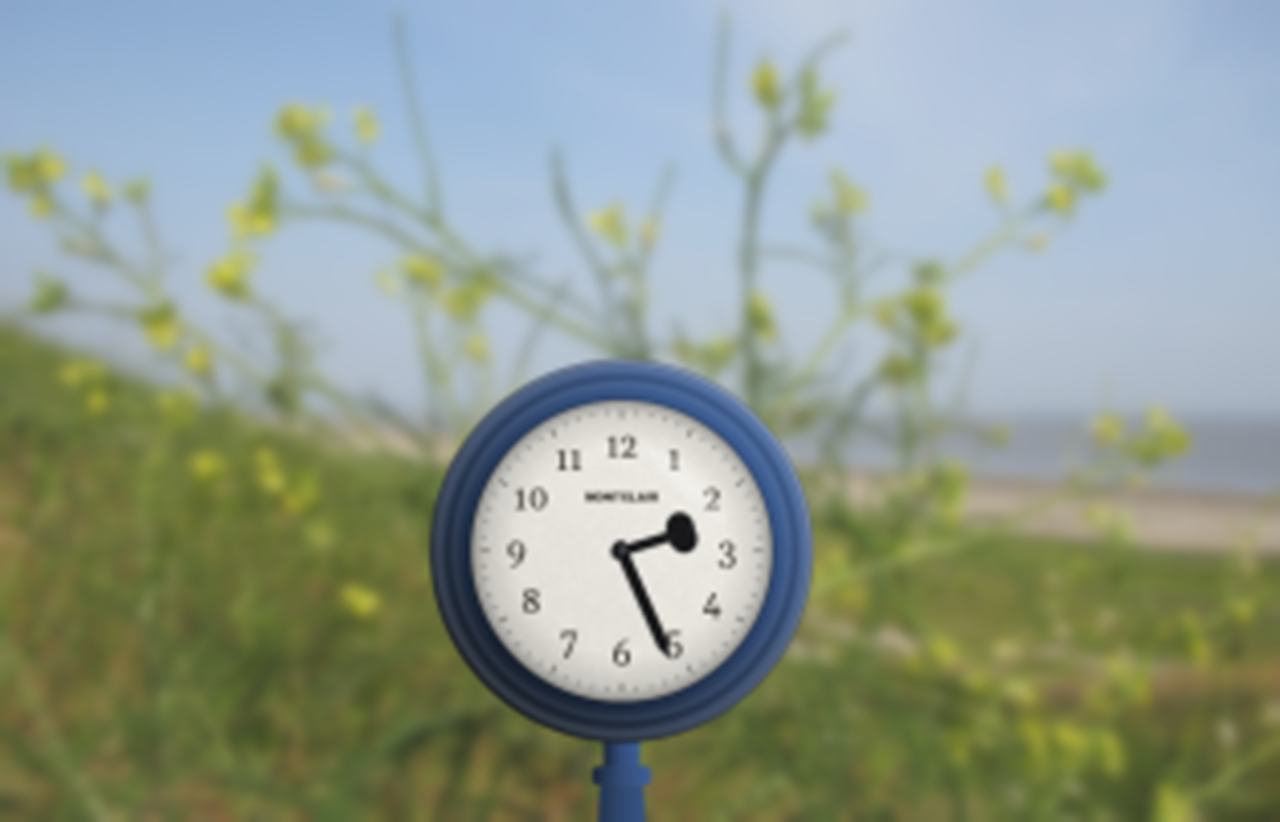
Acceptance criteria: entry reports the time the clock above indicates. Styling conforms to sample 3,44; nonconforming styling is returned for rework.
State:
2,26
